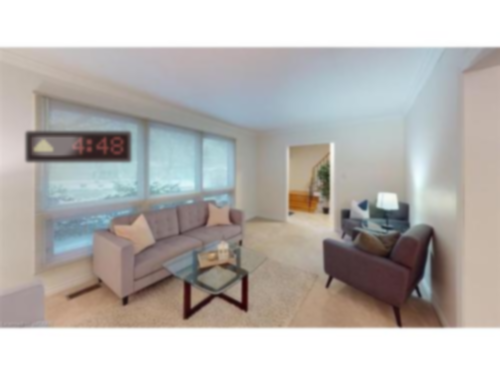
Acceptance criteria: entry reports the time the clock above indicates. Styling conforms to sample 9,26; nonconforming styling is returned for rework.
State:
4,48
